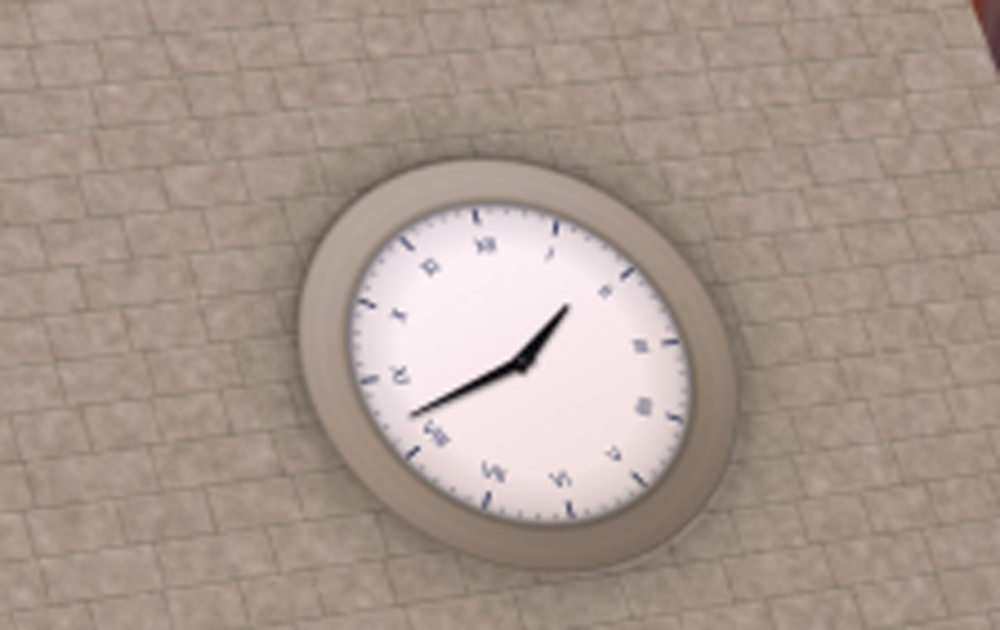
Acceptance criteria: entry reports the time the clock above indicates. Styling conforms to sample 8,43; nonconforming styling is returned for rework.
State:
1,42
